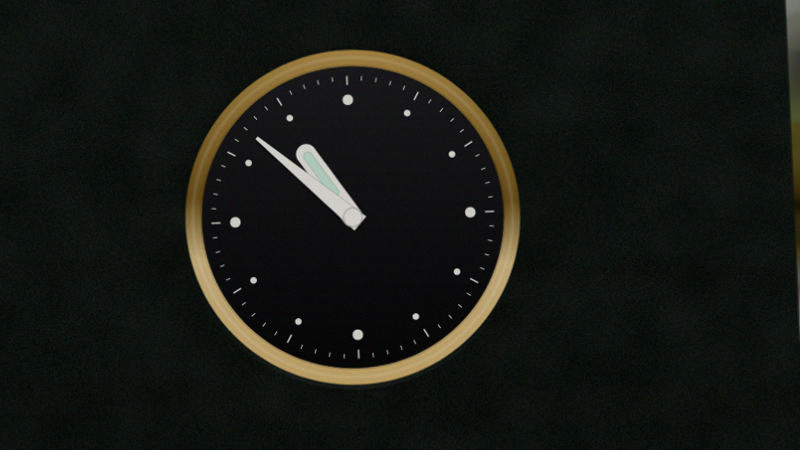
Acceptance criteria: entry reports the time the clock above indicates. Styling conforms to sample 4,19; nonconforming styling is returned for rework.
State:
10,52
